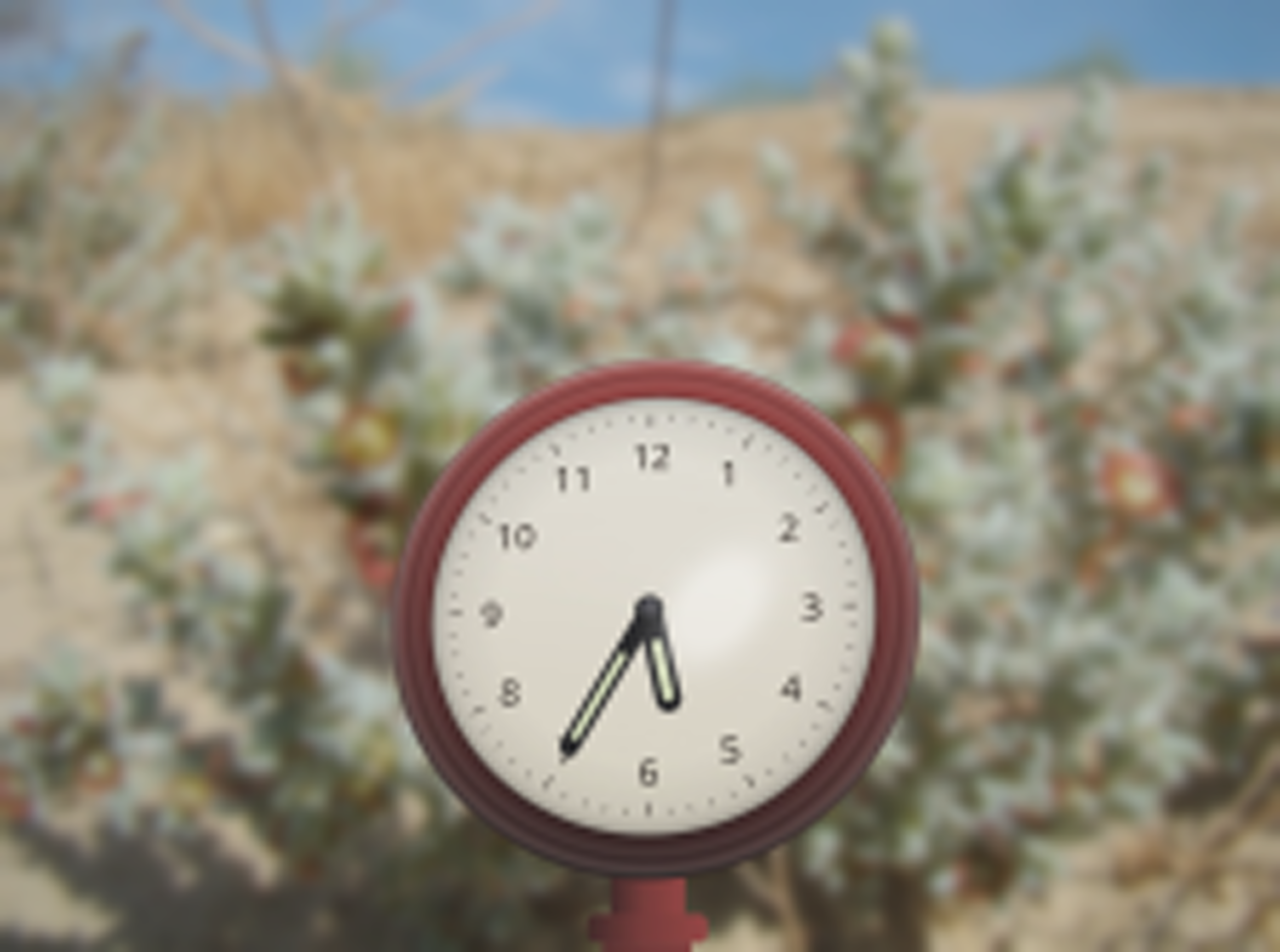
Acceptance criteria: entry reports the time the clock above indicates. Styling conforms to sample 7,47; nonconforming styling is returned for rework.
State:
5,35
